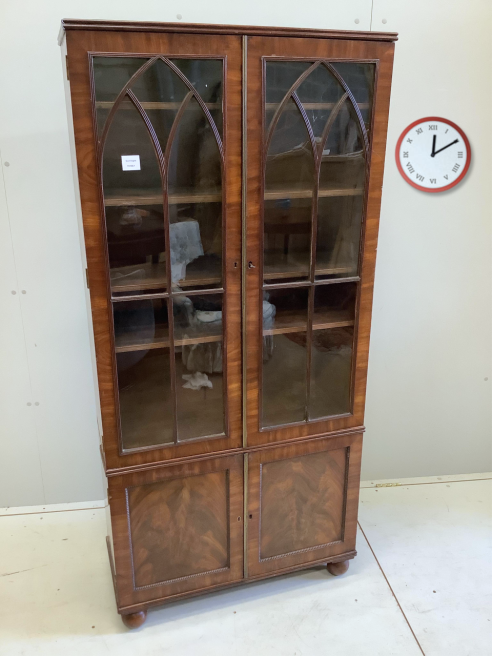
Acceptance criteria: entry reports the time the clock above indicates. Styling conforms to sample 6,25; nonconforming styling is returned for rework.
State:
12,10
